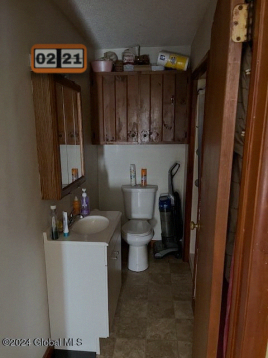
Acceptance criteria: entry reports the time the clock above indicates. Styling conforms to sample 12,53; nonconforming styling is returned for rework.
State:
2,21
